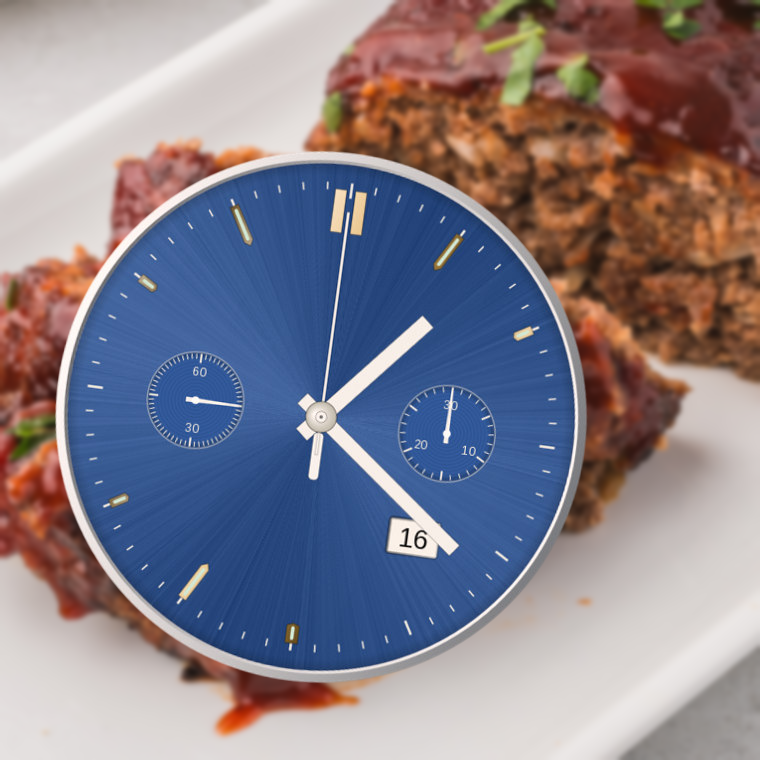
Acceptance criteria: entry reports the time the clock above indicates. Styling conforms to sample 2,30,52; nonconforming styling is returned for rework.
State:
1,21,15
